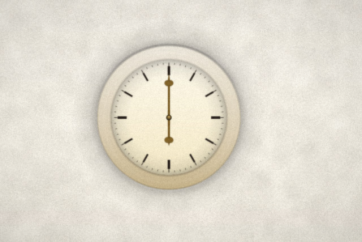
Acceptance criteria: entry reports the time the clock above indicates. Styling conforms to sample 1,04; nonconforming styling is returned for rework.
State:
6,00
